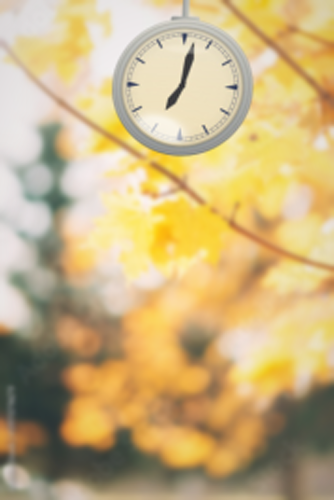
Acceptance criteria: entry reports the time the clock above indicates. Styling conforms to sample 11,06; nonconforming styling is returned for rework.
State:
7,02
